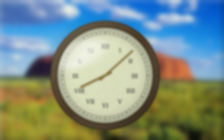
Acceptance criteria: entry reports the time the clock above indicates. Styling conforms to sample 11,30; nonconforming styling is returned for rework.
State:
8,08
